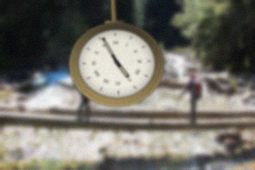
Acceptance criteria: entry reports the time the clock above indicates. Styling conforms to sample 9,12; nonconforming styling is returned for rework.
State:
4,56
